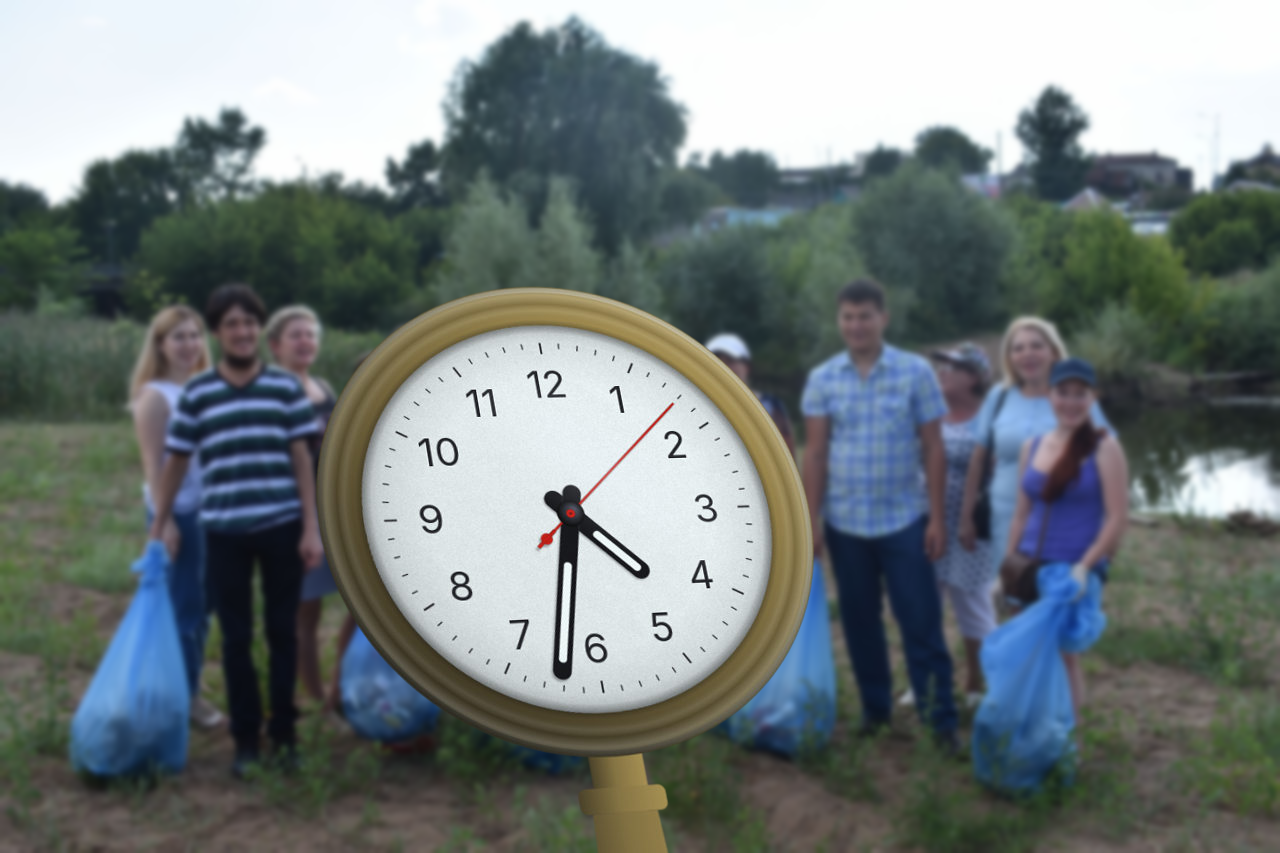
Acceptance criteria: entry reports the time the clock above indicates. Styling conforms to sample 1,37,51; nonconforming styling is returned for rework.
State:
4,32,08
